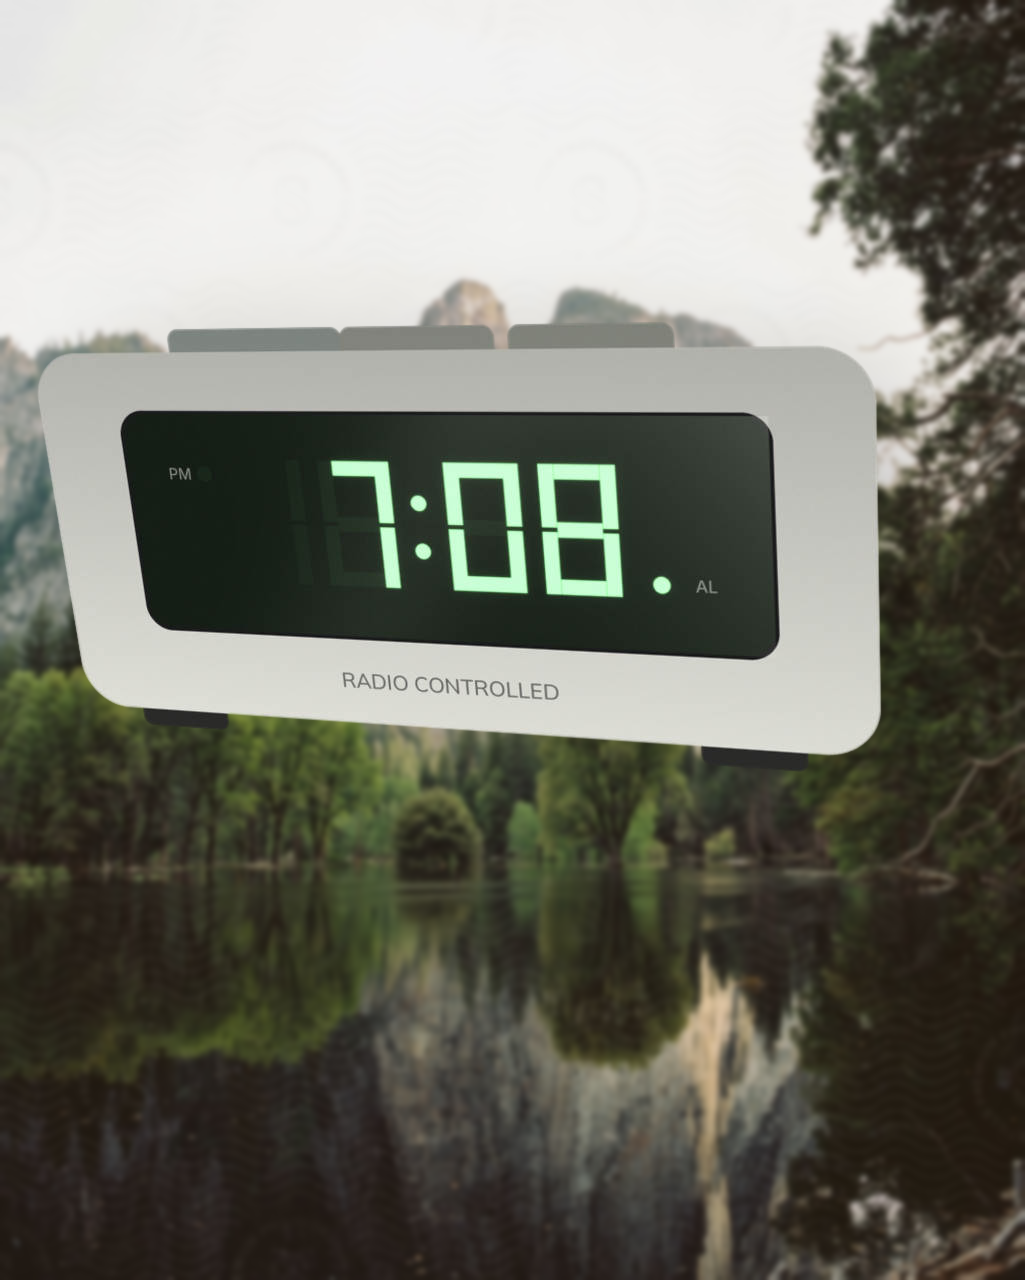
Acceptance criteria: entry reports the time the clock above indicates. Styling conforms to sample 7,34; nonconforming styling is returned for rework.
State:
7,08
